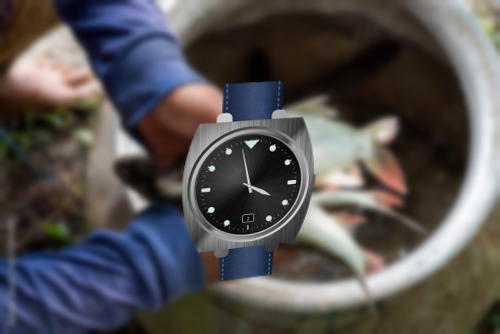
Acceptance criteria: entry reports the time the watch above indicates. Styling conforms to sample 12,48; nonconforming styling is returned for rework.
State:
3,58
